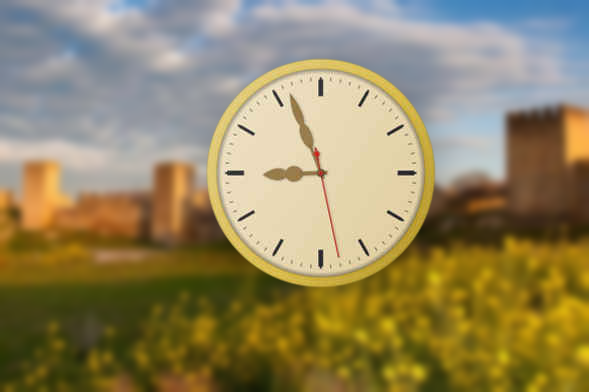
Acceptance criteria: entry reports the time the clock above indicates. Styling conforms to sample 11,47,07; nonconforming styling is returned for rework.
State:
8,56,28
